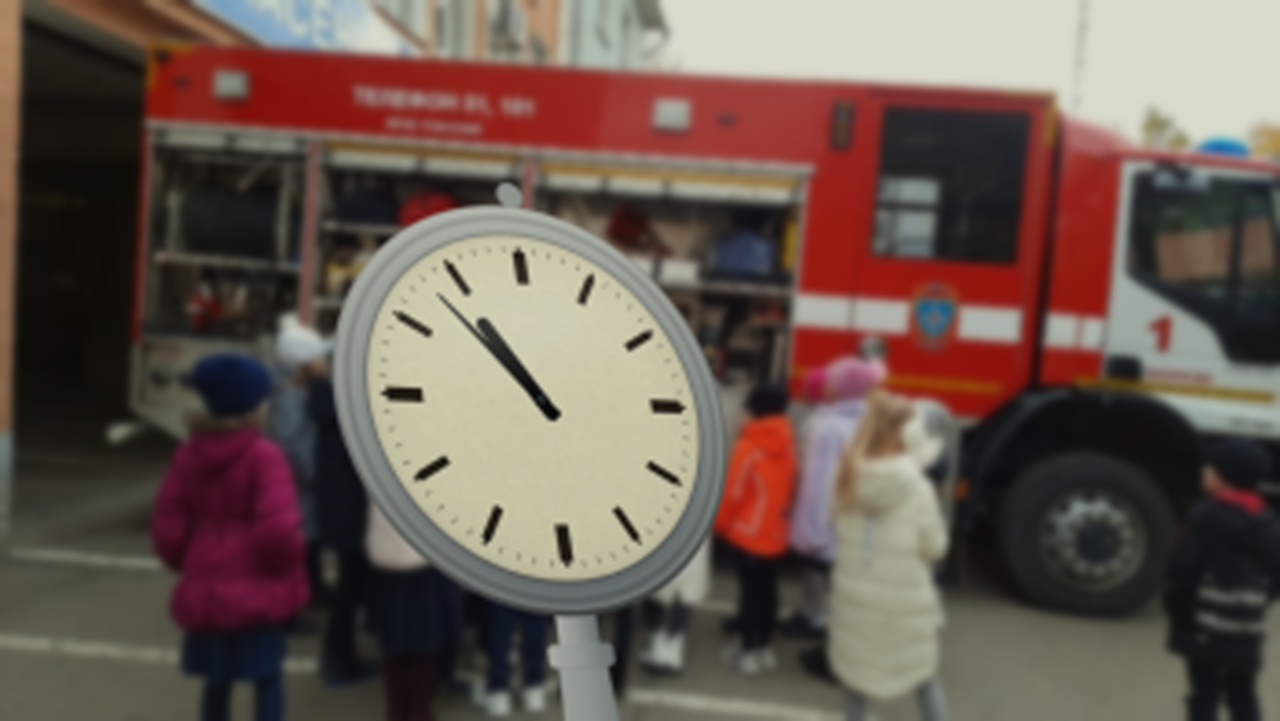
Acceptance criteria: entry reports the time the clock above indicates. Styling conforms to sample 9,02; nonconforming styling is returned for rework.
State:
10,53
